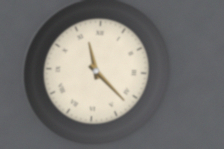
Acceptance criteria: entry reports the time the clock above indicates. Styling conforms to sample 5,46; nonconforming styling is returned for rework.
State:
11,22
